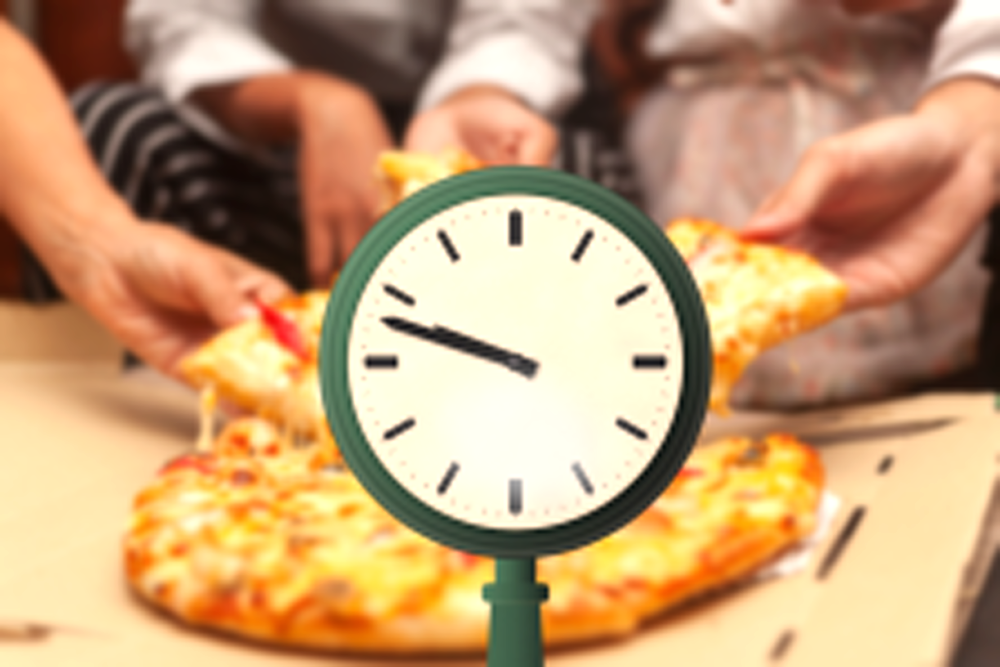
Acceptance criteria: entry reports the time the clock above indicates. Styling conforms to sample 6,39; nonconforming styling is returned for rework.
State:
9,48
